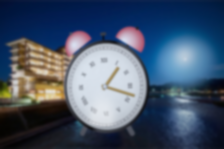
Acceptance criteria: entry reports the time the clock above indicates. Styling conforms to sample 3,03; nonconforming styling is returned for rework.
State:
1,18
